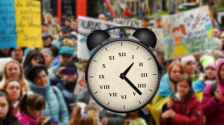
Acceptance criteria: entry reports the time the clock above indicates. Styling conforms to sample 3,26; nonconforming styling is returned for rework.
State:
1,23
